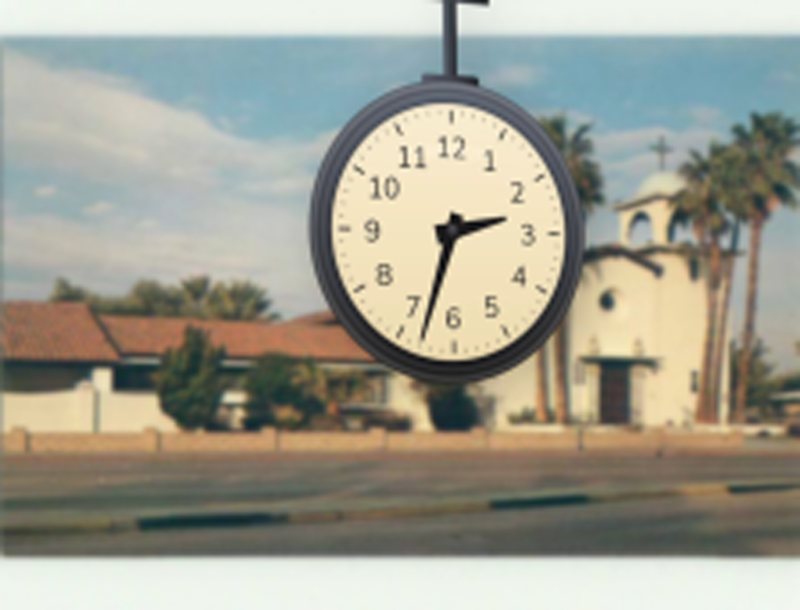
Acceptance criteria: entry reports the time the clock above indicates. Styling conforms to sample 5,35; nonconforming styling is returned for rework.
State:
2,33
